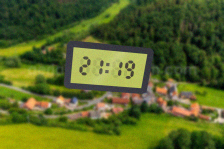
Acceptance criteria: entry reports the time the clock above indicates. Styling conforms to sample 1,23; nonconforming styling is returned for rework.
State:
21,19
